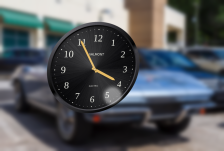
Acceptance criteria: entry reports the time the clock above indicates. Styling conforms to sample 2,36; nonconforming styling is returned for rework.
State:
3,55
